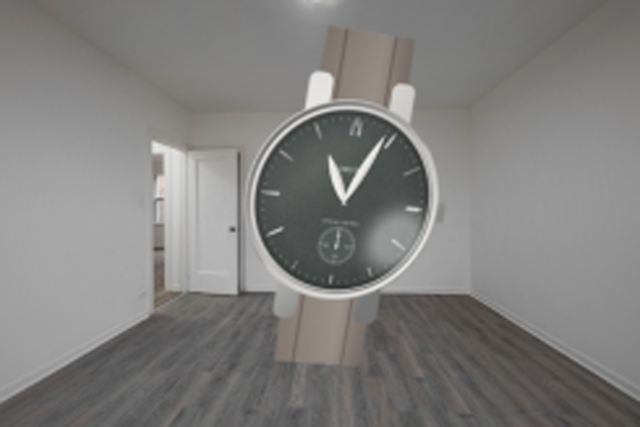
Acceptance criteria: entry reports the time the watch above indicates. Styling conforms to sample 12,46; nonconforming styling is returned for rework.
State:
11,04
